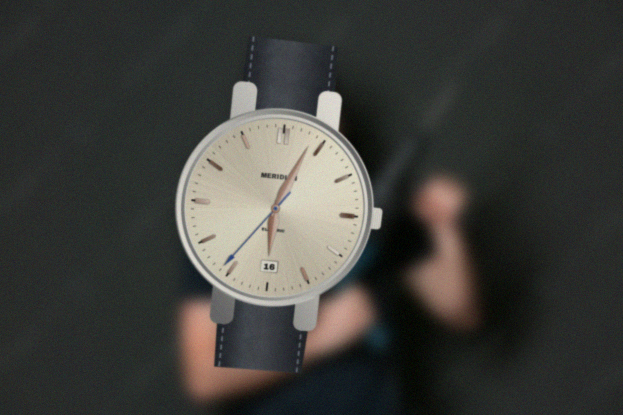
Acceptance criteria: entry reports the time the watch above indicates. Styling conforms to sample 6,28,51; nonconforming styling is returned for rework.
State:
6,03,36
